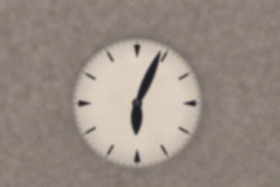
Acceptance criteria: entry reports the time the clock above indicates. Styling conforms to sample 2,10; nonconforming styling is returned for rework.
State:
6,04
